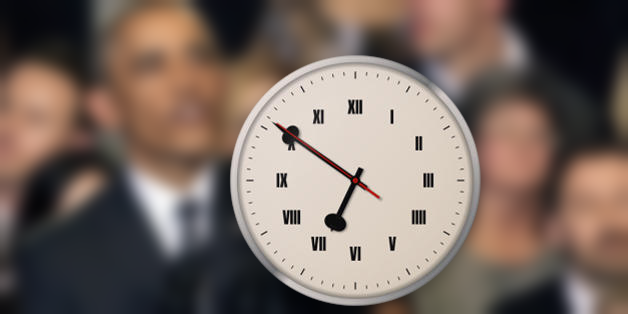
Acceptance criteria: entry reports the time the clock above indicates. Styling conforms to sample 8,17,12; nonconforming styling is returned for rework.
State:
6,50,51
